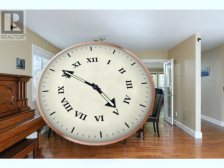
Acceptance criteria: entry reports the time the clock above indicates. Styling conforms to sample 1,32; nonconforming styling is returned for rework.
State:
4,51
